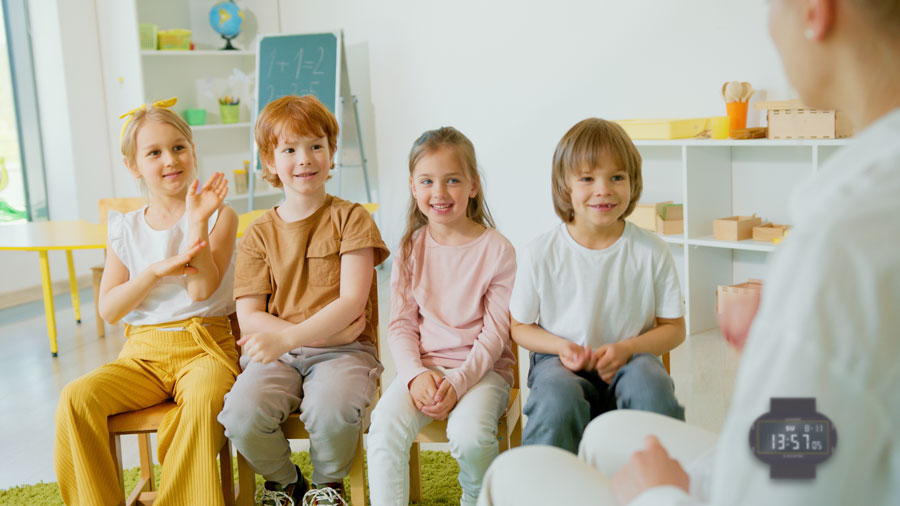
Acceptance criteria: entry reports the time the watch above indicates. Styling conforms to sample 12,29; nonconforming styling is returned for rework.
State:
13,57
